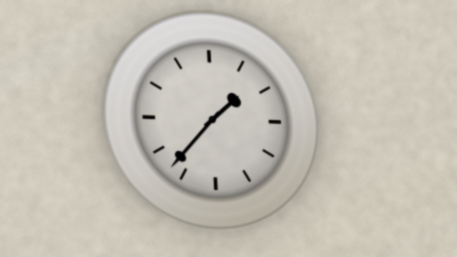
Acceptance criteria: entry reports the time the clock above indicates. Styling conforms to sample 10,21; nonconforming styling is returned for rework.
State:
1,37
